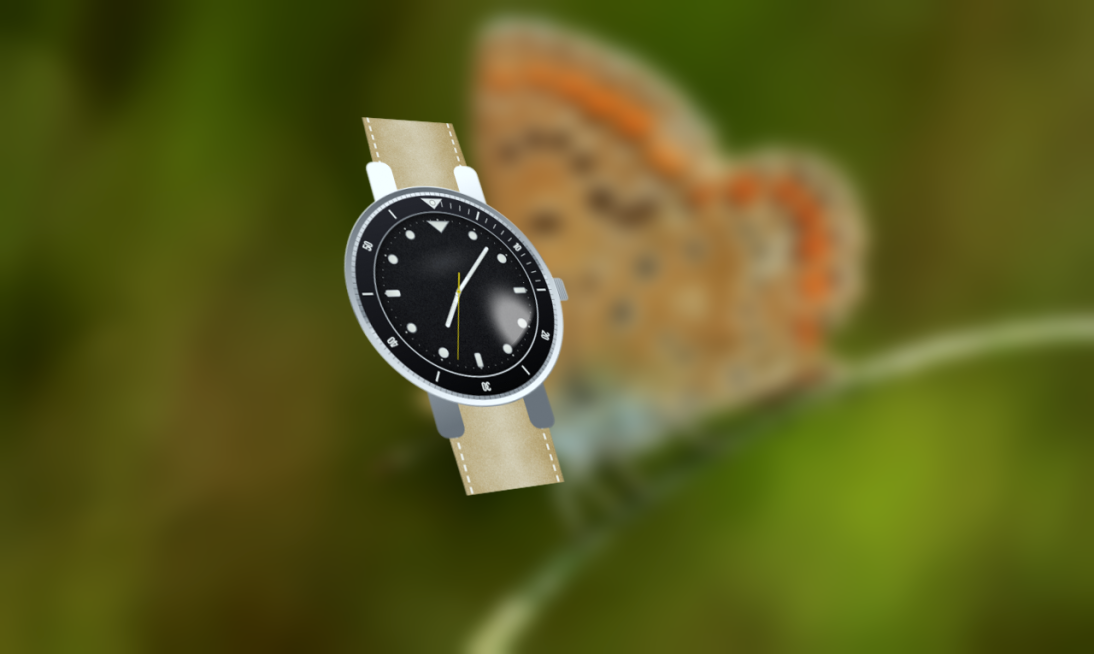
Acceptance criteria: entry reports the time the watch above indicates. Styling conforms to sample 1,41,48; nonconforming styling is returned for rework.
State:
7,07,33
